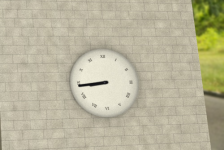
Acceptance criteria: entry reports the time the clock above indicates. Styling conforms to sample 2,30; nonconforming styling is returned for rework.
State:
8,44
